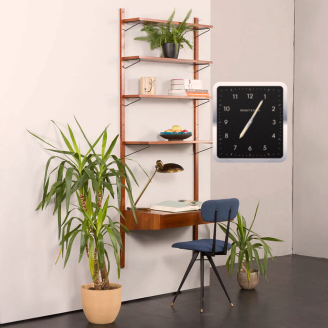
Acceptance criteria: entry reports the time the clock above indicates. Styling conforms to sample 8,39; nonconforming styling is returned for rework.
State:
7,05
